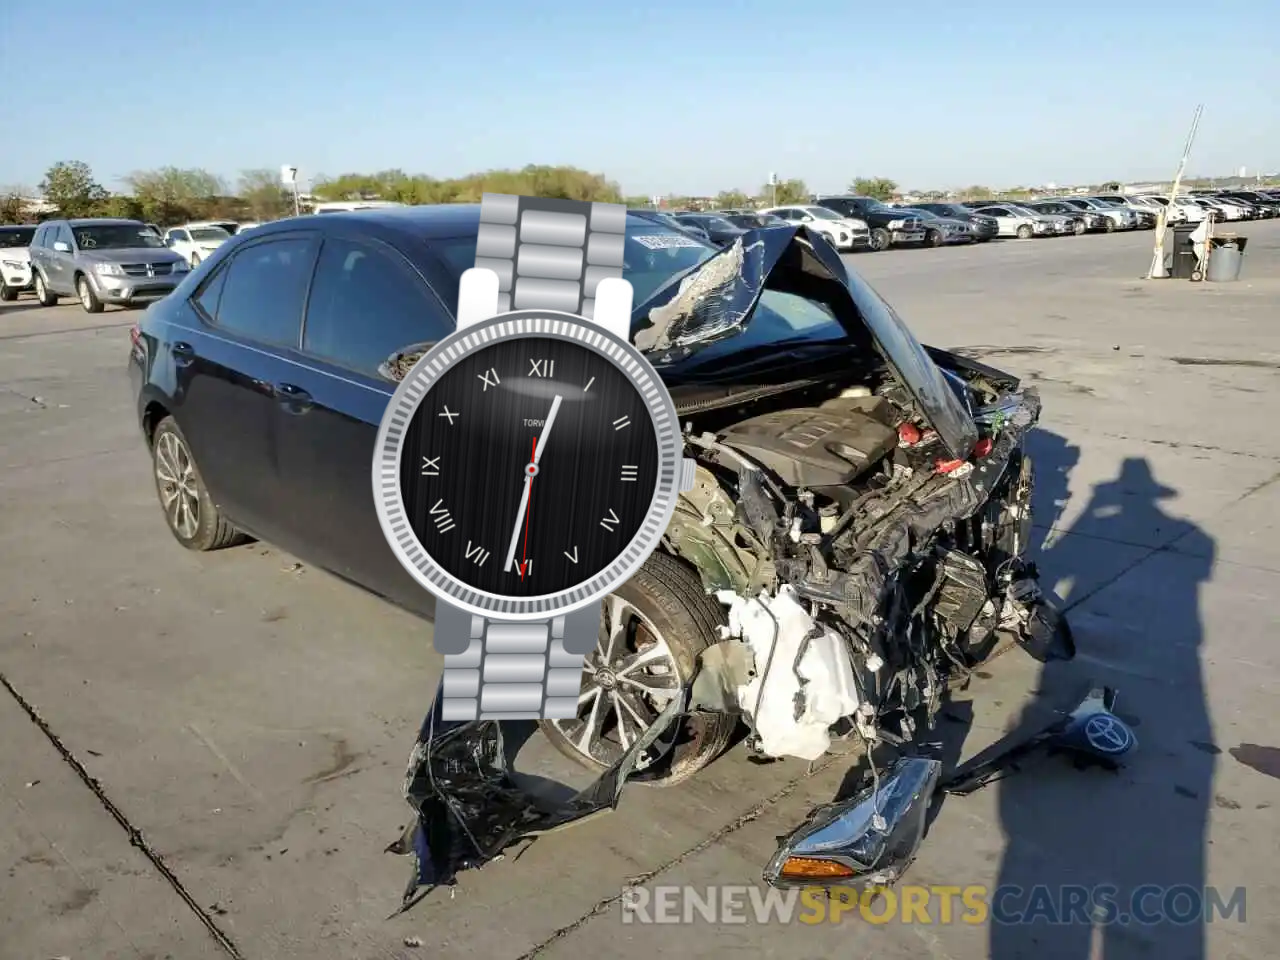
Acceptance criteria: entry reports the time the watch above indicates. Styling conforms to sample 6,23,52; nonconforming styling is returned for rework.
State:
12,31,30
